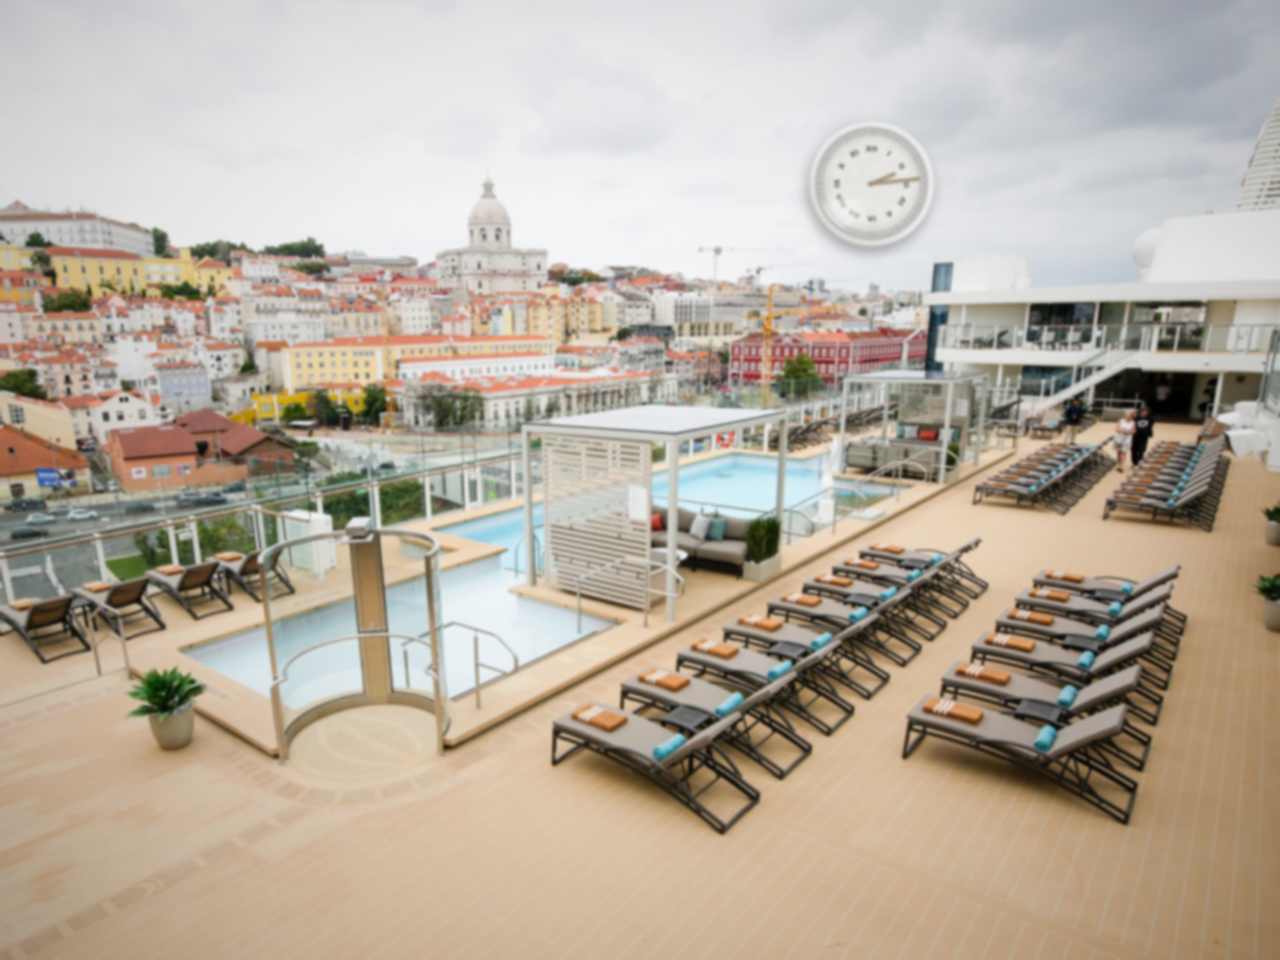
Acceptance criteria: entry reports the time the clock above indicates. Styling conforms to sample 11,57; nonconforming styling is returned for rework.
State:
2,14
